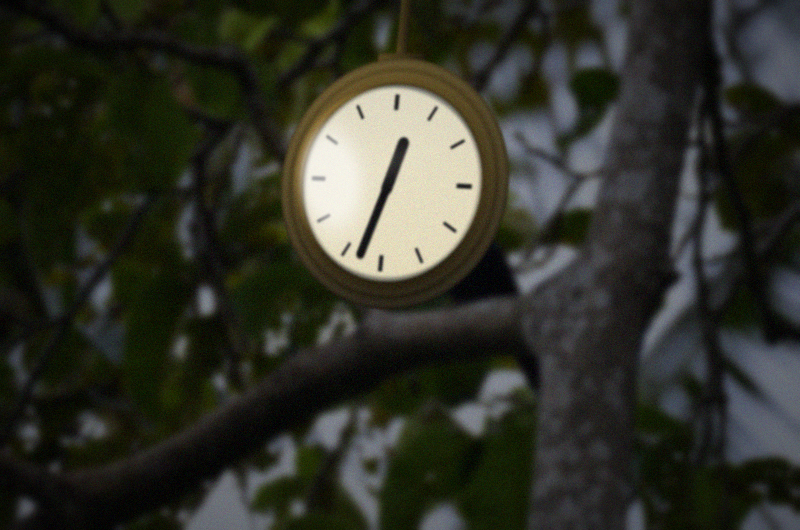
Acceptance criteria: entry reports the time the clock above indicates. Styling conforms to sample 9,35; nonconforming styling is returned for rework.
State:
12,33
